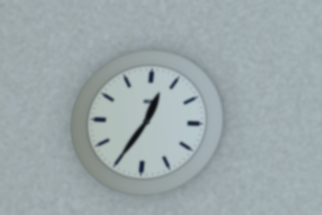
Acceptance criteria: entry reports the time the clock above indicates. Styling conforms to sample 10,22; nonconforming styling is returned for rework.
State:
12,35
